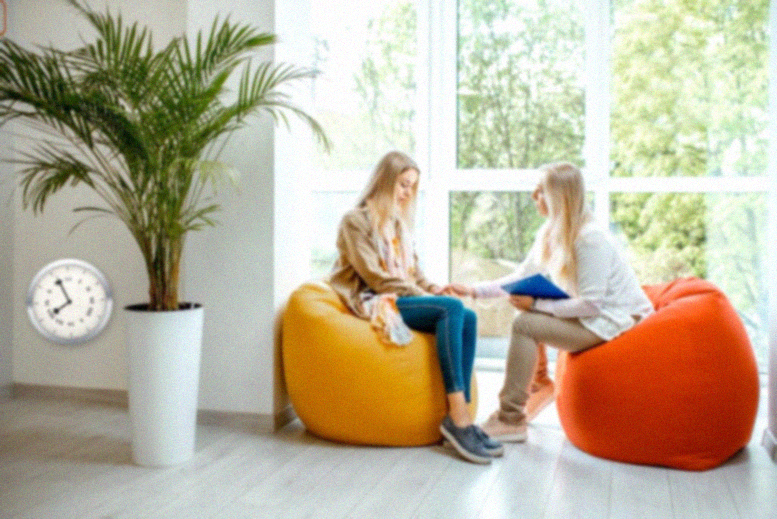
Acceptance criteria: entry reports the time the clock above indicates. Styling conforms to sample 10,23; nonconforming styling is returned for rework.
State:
7,56
